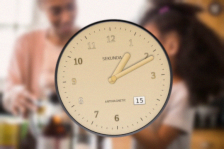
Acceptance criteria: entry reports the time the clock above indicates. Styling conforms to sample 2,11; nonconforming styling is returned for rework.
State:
1,11
